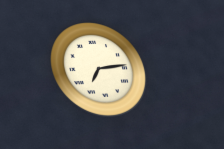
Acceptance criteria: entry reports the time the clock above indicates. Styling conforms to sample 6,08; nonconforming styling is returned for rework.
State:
7,14
